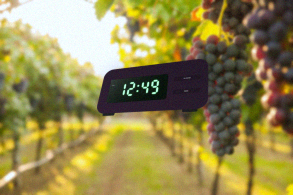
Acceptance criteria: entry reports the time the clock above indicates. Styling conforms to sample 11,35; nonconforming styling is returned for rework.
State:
12,49
